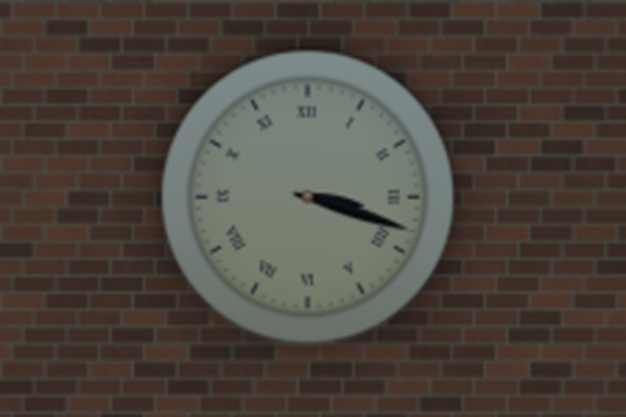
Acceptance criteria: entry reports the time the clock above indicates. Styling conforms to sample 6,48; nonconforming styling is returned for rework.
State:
3,18
